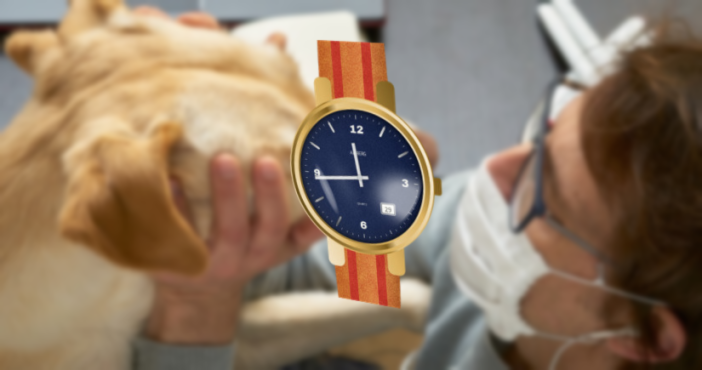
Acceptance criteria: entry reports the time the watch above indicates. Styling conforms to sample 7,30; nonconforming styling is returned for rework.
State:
11,44
